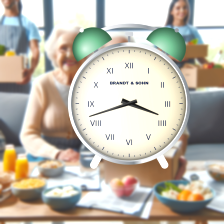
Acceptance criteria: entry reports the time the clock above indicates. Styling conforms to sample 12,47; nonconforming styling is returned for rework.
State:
3,42
